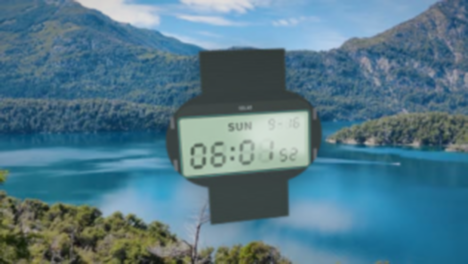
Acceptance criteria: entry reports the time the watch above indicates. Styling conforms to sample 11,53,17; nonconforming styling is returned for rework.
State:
6,01,52
